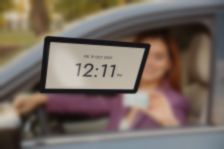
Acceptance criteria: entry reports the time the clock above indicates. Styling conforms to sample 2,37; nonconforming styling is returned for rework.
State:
12,11
